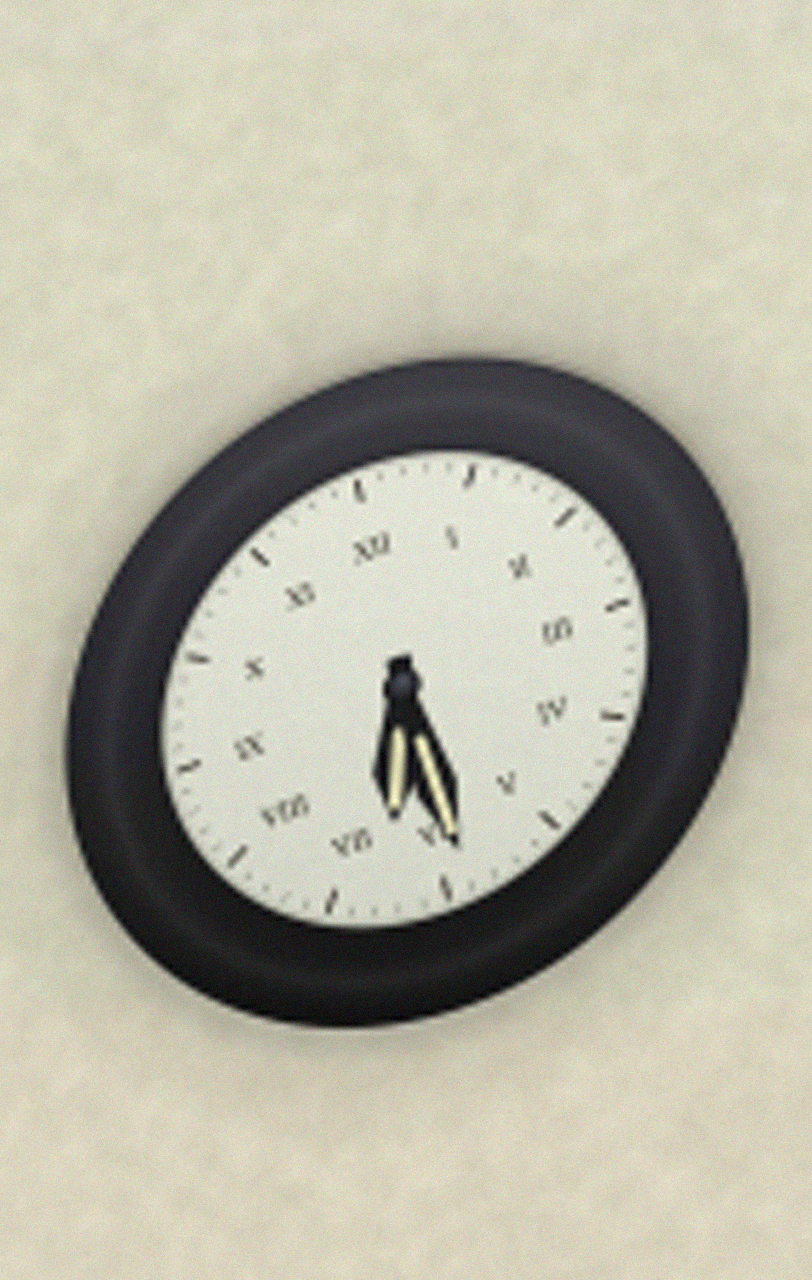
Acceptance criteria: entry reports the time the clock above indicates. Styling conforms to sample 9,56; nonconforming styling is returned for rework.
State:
6,29
